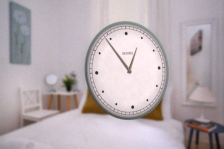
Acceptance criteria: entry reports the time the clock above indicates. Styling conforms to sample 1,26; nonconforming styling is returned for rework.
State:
12,54
